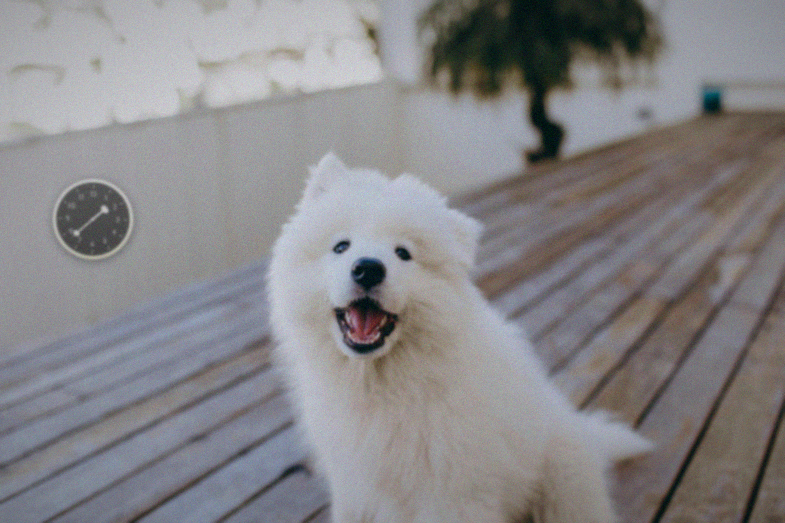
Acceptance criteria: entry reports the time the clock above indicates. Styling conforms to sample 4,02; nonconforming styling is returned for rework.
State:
1,38
